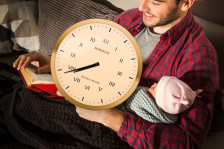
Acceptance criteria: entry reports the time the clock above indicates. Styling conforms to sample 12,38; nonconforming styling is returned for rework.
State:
7,39
